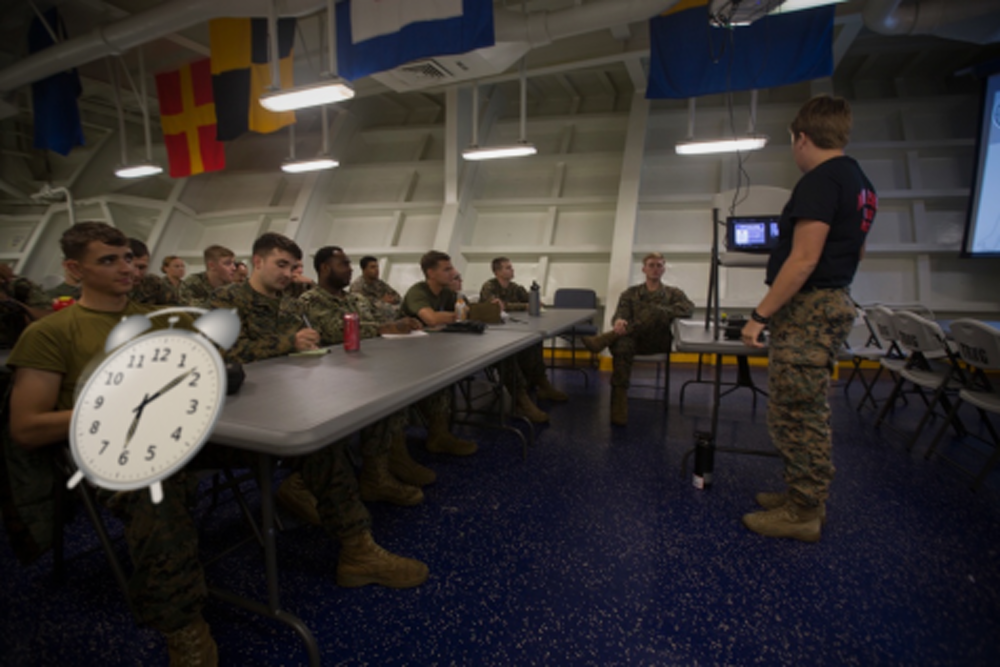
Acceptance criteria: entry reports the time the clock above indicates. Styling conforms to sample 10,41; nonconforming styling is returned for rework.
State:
6,08
